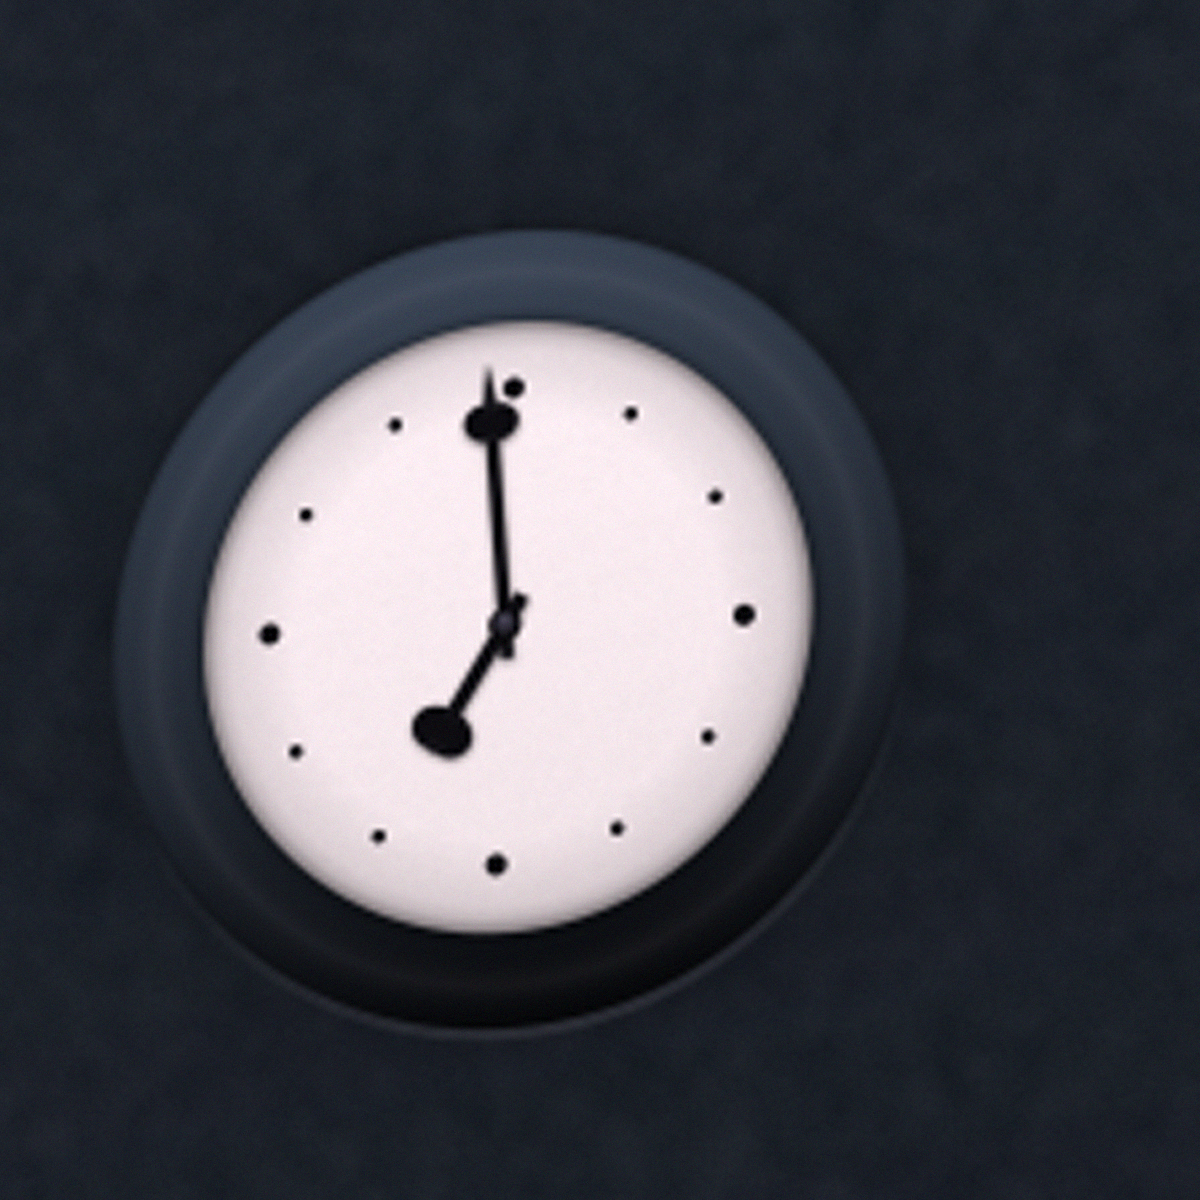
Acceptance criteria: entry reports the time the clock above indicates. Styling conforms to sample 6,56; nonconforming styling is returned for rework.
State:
6,59
